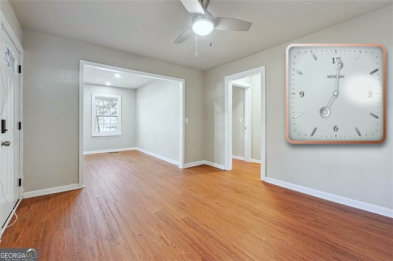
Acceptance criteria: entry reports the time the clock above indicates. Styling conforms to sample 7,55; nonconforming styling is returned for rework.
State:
7,01
